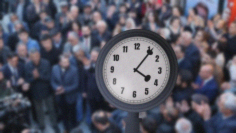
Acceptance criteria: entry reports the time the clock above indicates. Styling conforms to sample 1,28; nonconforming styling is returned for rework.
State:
4,06
